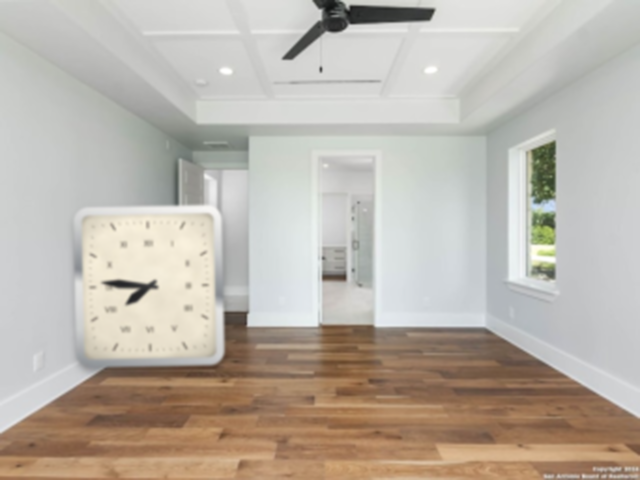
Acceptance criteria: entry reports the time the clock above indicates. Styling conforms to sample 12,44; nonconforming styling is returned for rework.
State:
7,46
